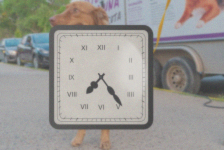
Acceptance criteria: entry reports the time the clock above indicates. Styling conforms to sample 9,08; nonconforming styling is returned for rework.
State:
7,24
